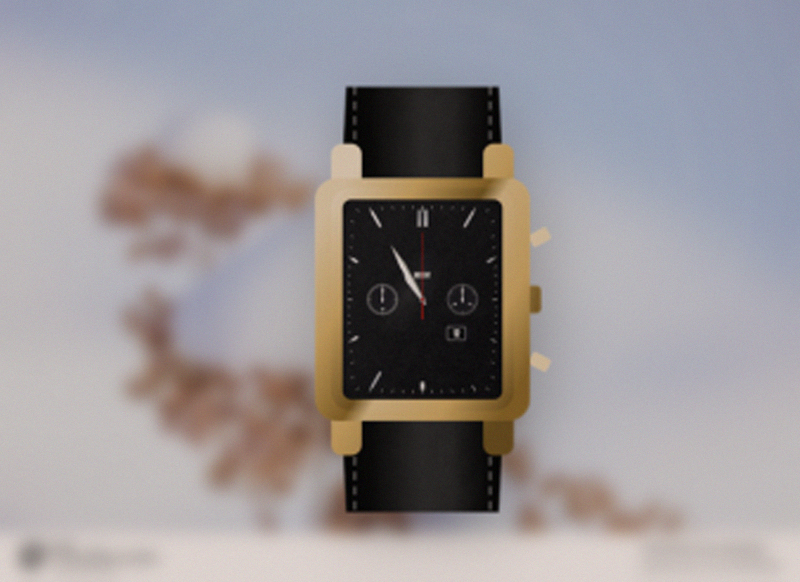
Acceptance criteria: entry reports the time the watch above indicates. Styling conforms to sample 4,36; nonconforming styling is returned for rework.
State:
10,55
